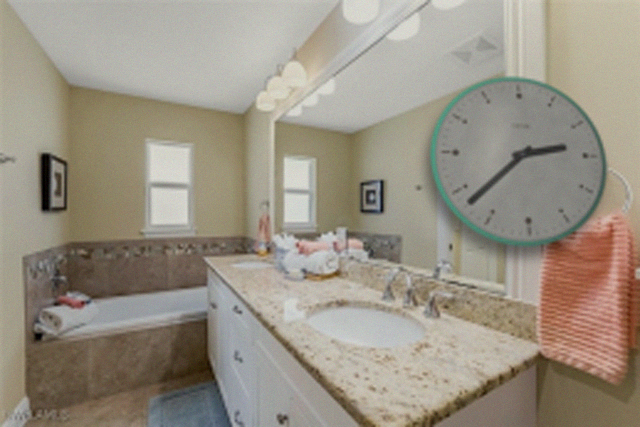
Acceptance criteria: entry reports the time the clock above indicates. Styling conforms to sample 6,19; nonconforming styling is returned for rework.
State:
2,38
